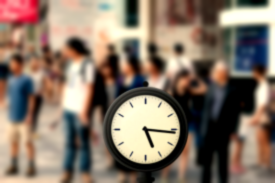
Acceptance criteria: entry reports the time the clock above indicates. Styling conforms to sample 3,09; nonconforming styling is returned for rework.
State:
5,16
